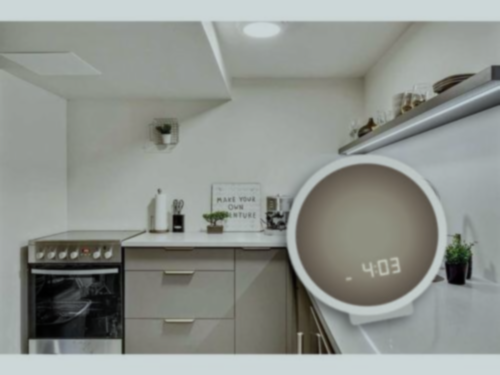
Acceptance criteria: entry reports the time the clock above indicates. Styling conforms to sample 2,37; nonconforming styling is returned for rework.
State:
4,03
